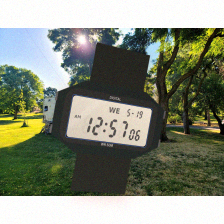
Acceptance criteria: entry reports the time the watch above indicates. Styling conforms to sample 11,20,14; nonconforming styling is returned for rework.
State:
12,57,06
